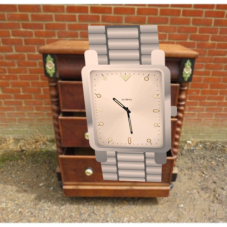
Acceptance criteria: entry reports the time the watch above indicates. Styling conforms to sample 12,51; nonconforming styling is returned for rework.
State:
10,29
